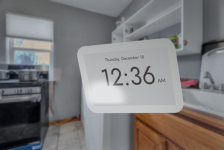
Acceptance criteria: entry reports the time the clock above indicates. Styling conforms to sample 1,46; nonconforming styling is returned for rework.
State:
12,36
